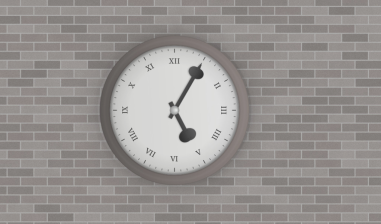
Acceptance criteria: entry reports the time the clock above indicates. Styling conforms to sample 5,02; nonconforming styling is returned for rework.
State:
5,05
